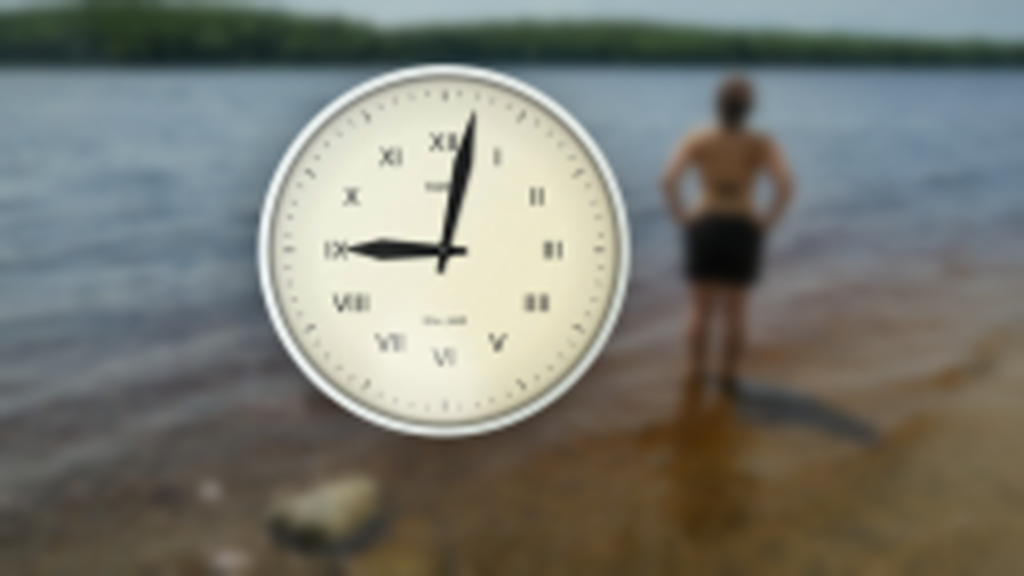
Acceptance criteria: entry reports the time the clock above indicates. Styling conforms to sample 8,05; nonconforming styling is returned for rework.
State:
9,02
